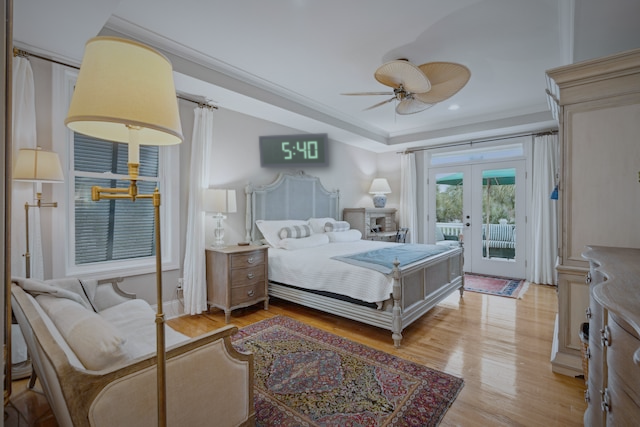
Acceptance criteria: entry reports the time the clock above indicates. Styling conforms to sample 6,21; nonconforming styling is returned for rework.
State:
5,40
